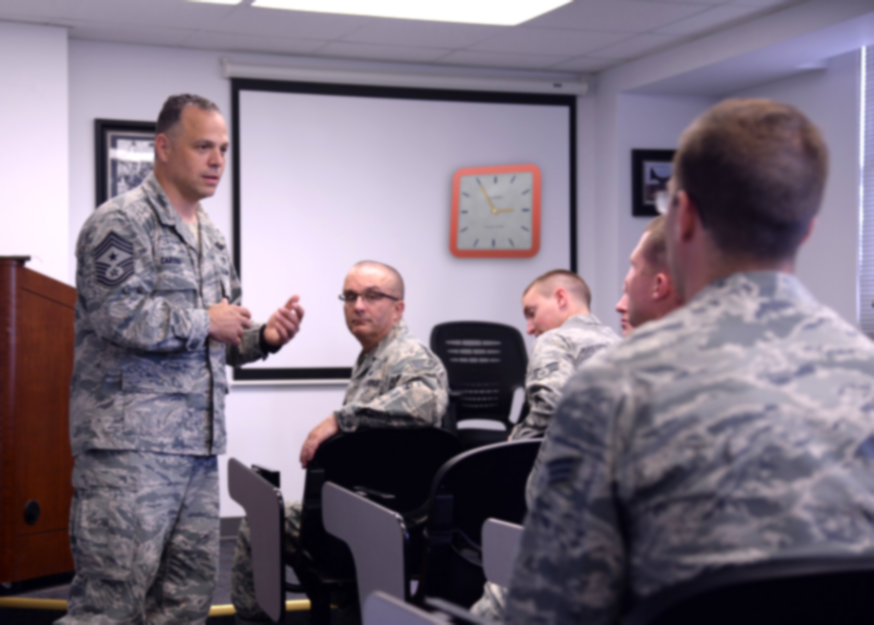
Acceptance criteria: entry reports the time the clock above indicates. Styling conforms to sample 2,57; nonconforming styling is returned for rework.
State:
2,55
